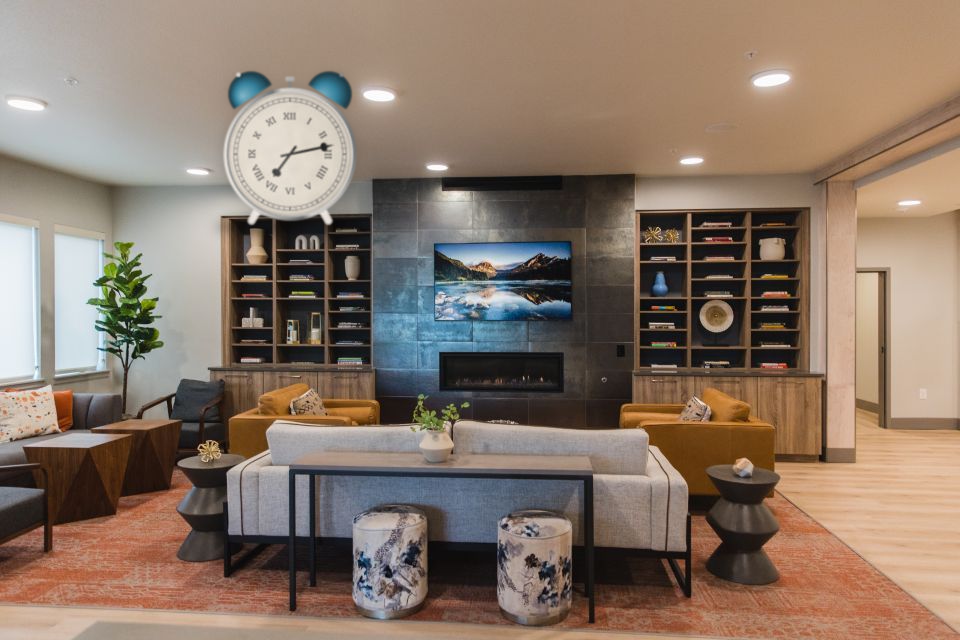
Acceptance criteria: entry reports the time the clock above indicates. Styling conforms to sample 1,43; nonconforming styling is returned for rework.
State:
7,13
